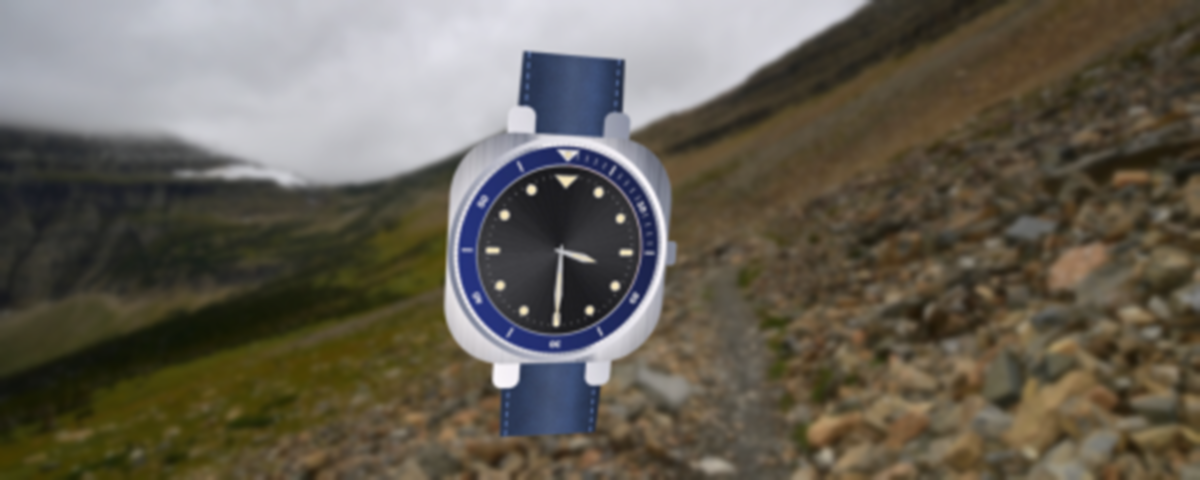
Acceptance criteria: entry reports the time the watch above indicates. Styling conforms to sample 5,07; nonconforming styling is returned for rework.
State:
3,30
